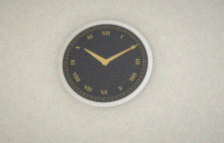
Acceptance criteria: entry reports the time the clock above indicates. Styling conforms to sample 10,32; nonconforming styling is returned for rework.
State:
10,10
